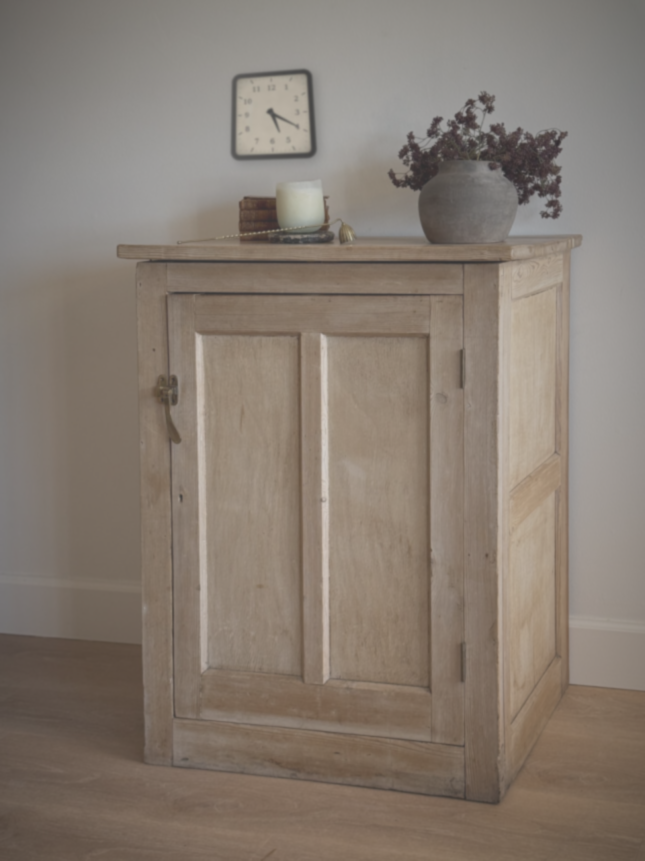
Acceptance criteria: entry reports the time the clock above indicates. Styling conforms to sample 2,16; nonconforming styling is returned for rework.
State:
5,20
